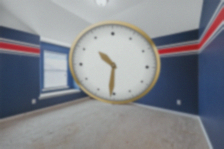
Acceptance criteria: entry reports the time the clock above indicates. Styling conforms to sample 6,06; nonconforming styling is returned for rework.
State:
10,31
